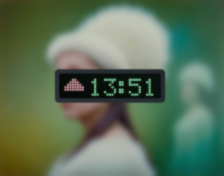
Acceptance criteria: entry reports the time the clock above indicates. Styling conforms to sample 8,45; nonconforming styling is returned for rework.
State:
13,51
